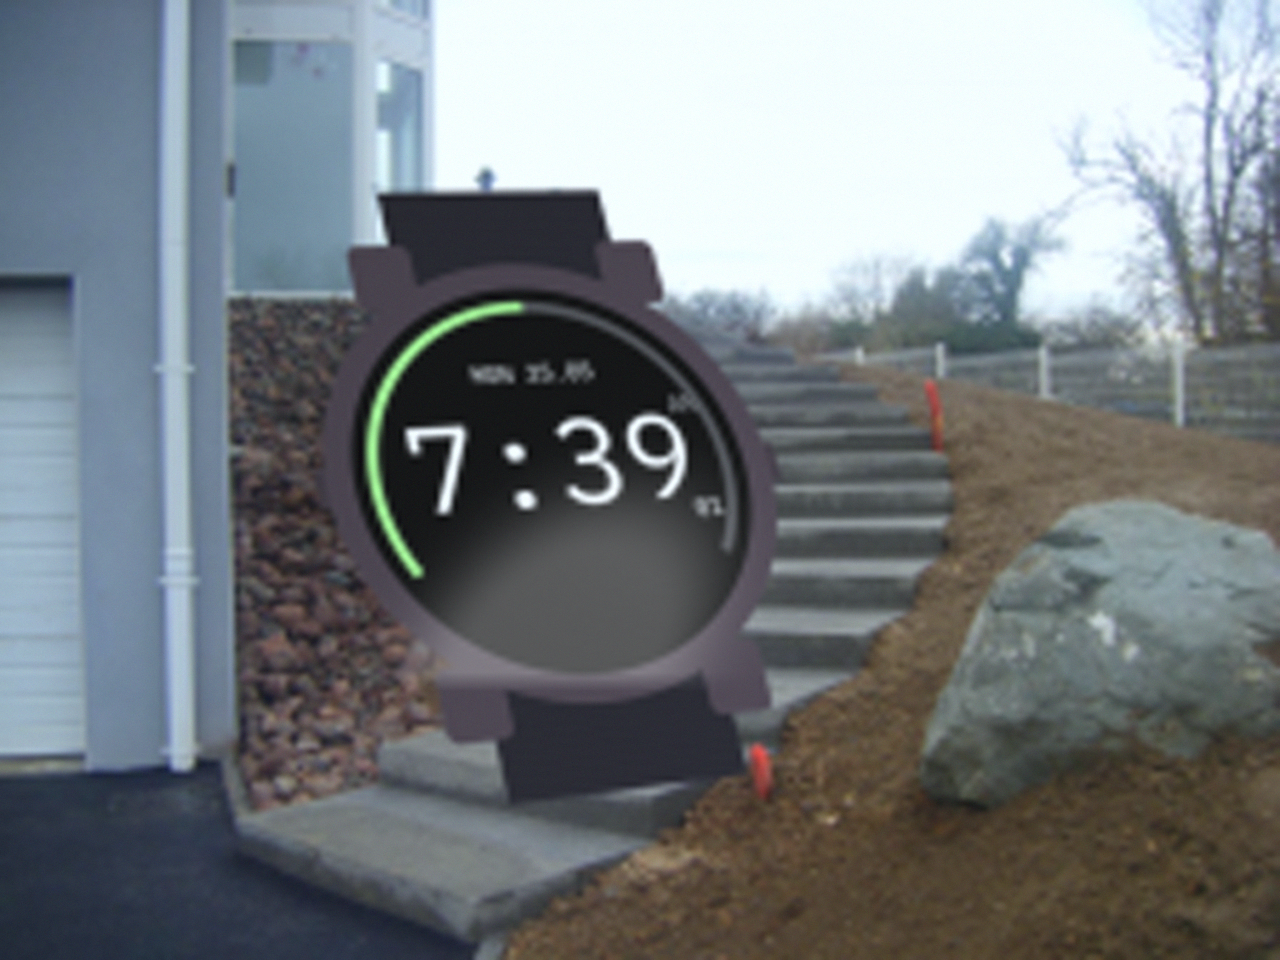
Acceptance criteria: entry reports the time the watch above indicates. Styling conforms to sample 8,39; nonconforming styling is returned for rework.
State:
7,39
